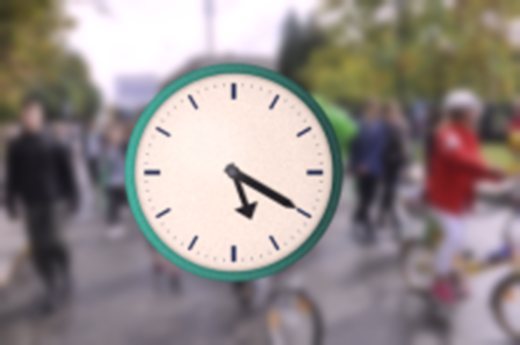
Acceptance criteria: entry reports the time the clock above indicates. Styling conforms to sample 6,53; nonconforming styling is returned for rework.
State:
5,20
